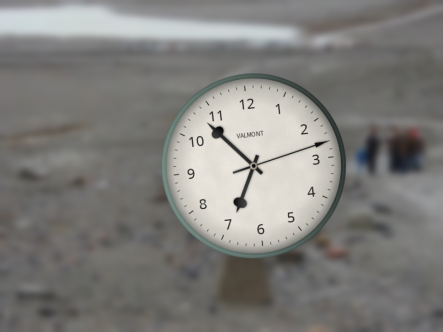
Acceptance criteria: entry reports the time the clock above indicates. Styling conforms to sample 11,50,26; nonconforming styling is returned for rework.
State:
6,53,13
